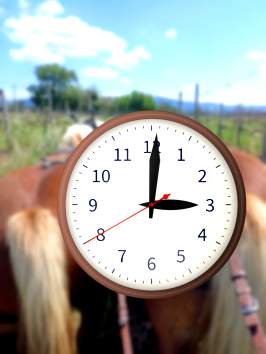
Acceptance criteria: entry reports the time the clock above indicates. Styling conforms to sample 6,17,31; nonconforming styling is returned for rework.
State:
3,00,40
